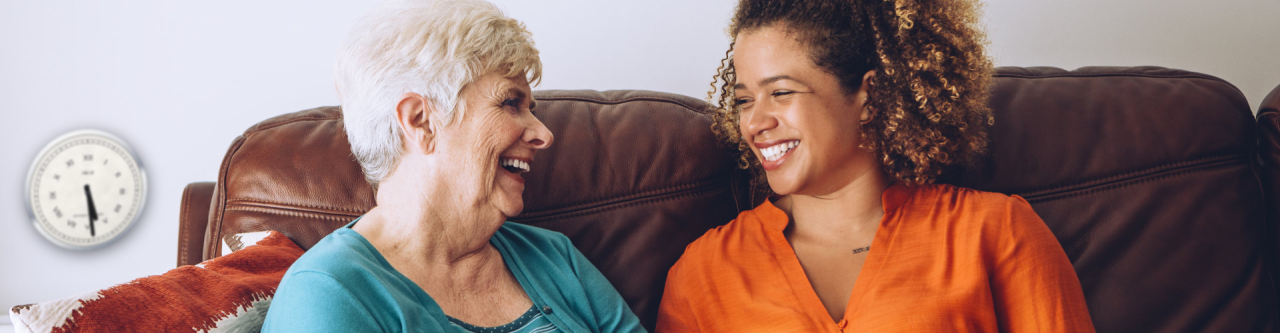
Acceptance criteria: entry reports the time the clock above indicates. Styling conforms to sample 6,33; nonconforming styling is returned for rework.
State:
5,29
